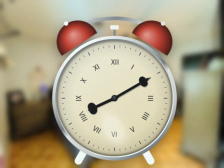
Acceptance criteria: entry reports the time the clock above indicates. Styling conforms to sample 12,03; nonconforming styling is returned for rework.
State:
8,10
